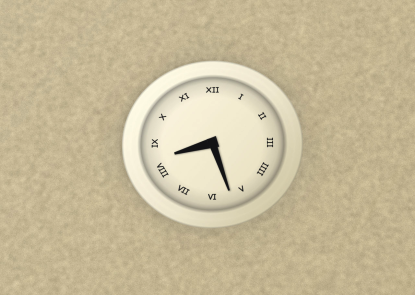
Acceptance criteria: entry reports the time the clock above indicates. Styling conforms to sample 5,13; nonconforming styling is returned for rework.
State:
8,27
